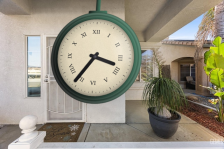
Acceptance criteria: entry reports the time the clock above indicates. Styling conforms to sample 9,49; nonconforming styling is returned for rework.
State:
3,36
